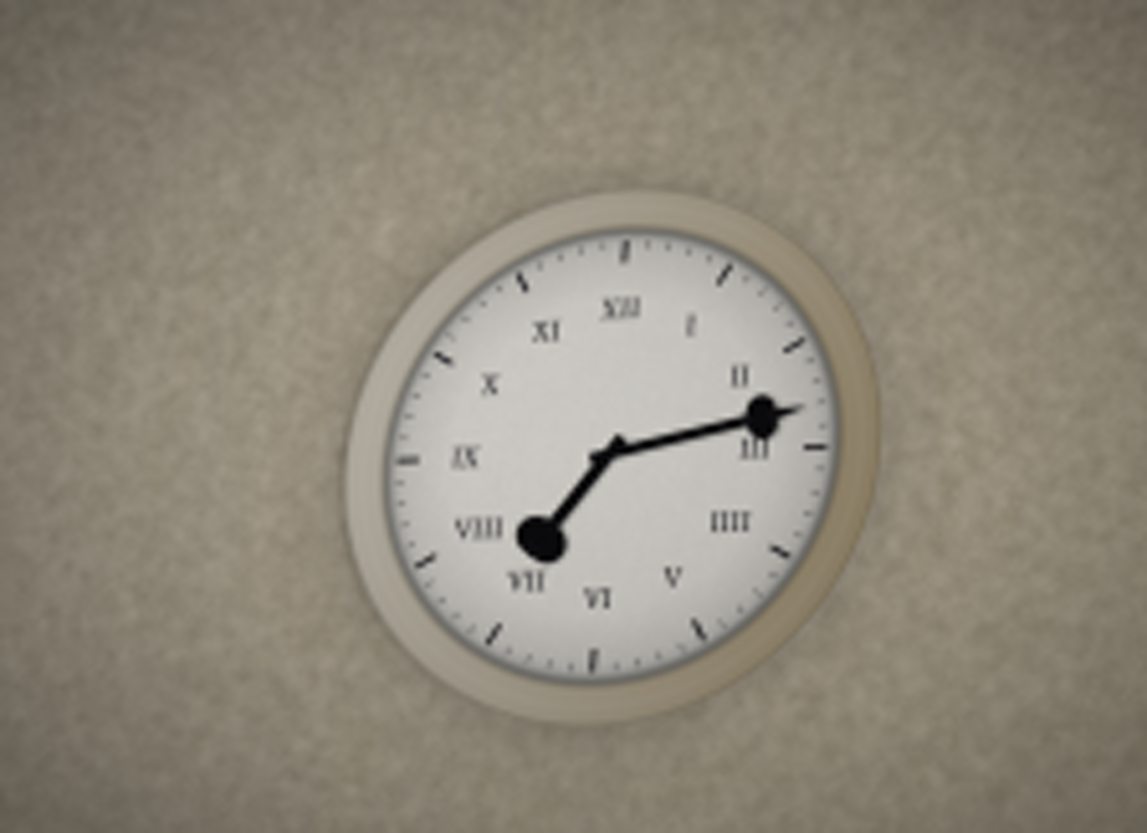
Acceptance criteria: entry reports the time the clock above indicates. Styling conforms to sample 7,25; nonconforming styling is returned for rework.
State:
7,13
